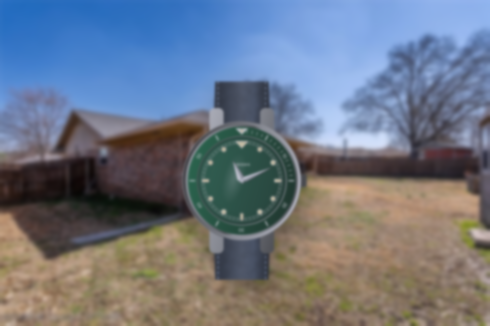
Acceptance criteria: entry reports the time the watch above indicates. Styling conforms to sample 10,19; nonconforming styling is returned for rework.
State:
11,11
